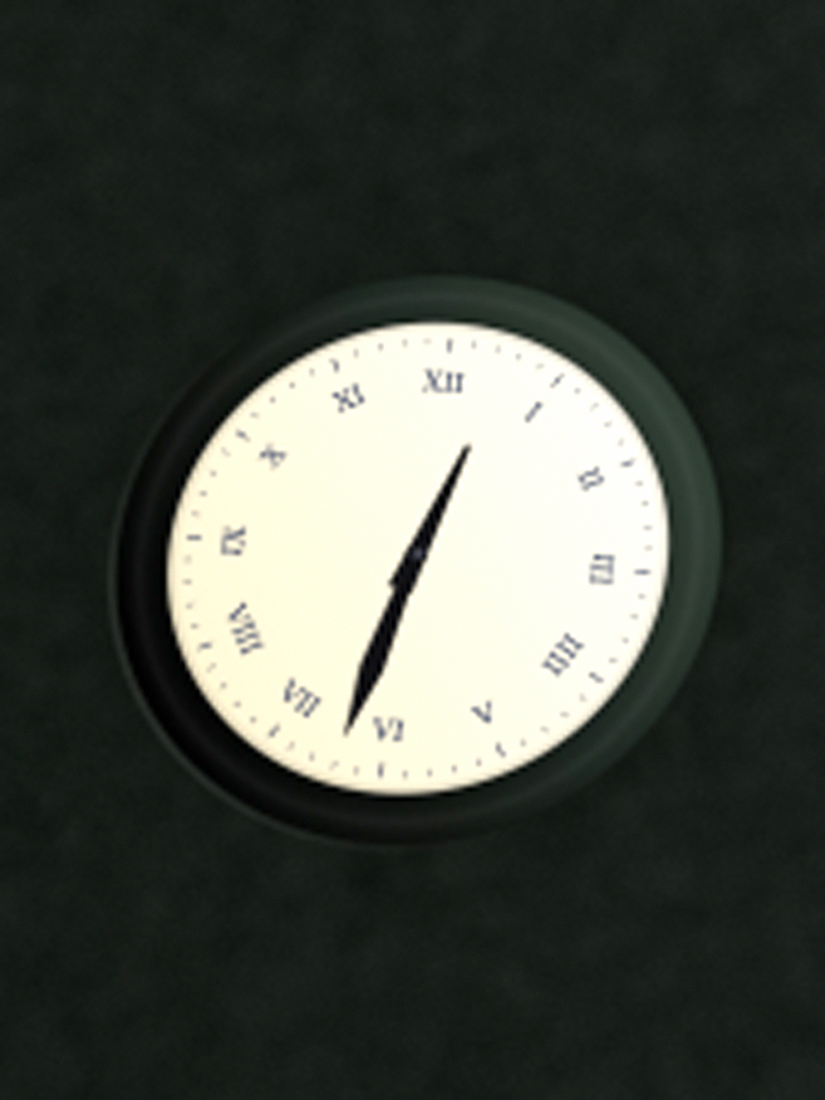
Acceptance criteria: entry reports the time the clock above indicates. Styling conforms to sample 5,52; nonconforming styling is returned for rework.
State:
12,32
